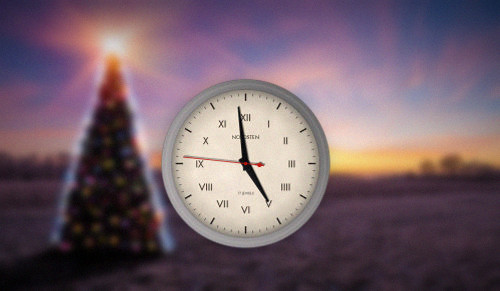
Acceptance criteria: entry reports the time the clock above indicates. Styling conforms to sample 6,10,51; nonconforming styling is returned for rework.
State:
4,58,46
